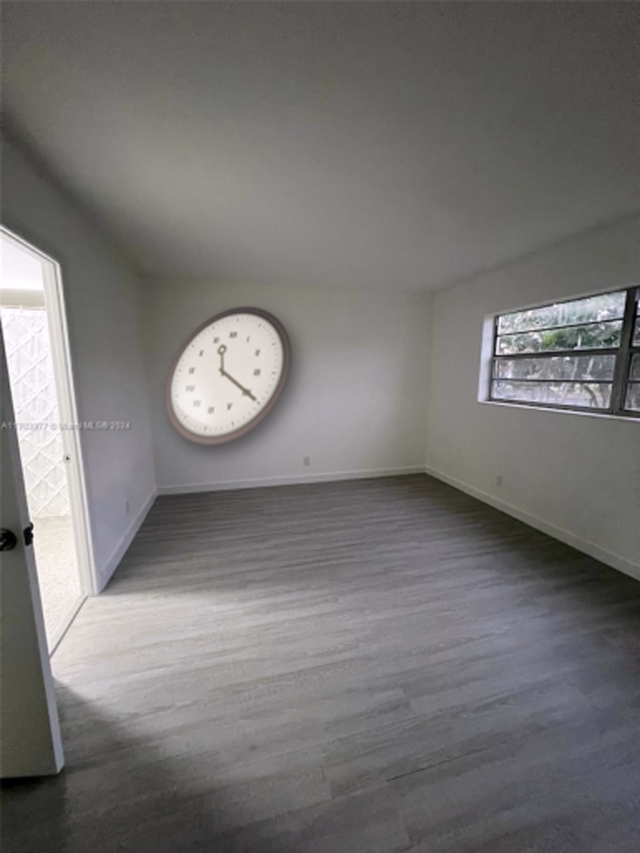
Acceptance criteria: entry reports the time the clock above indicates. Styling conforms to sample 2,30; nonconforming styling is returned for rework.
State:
11,20
